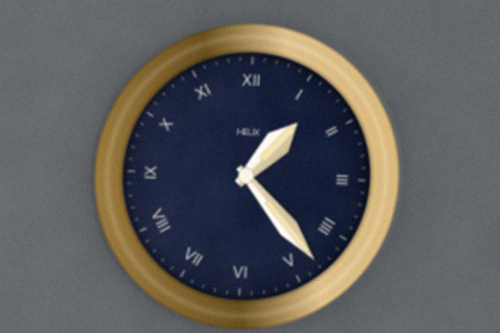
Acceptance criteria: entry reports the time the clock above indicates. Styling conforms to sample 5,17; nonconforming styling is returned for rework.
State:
1,23
